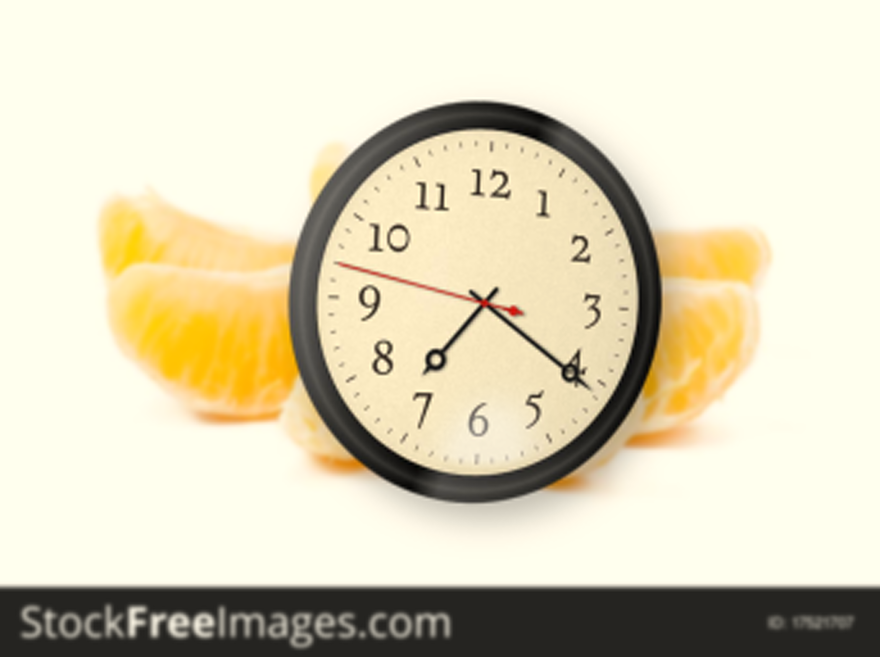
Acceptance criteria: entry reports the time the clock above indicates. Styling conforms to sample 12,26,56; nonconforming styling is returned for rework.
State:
7,20,47
